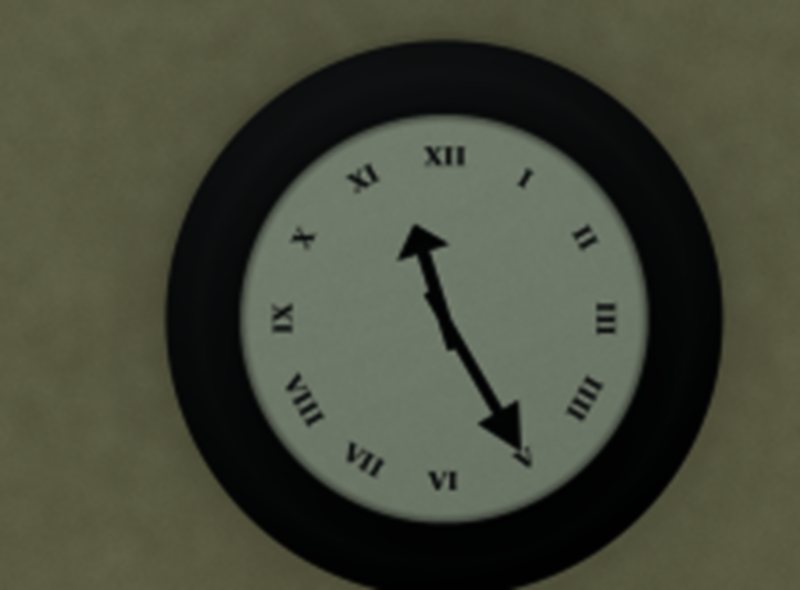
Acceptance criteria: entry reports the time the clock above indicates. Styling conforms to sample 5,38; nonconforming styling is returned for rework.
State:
11,25
